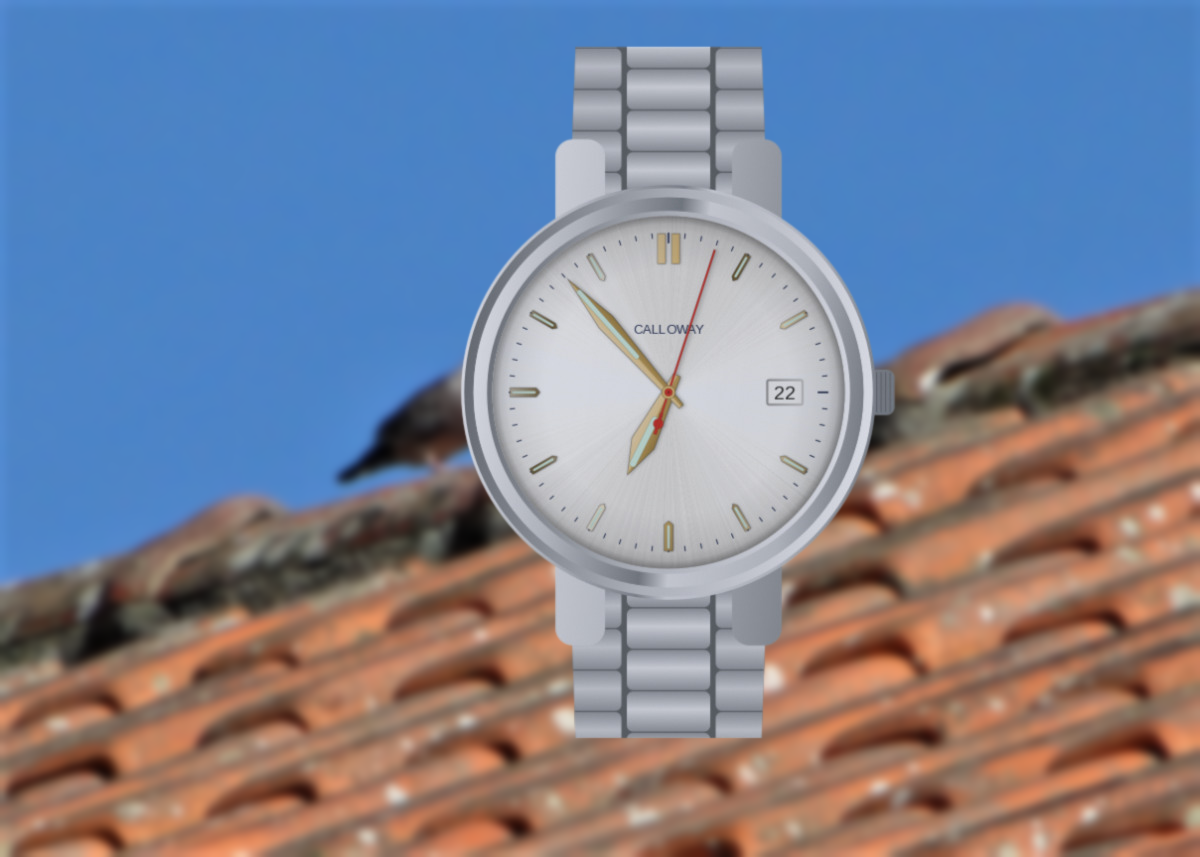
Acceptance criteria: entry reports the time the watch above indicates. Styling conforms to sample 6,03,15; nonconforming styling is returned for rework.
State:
6,53,03
